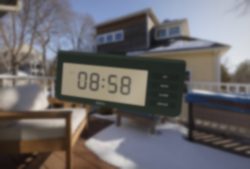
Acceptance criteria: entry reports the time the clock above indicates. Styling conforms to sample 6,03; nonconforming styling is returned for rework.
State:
8,58
